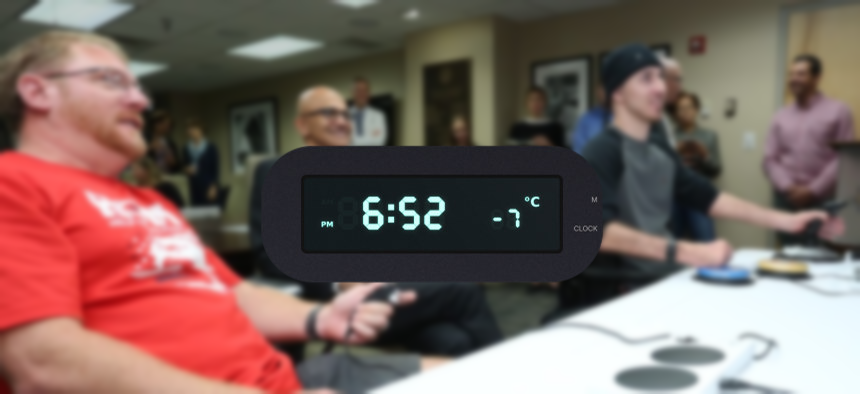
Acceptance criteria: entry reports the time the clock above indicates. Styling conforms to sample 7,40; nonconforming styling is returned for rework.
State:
6,52
